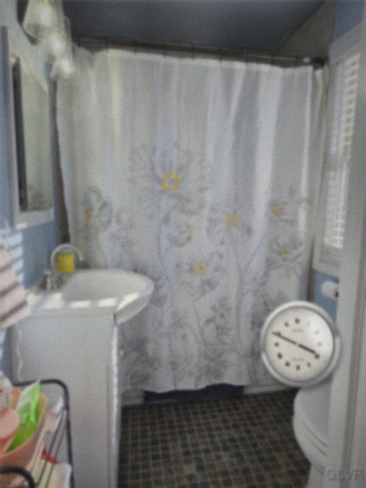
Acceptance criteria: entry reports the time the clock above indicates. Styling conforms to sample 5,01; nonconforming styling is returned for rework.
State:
3,49
